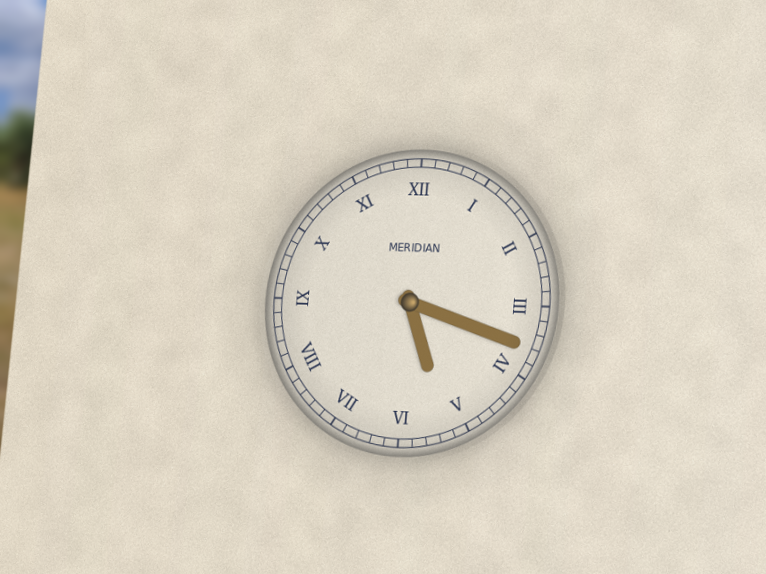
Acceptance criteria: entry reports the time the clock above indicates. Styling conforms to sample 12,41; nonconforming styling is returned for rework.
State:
5,18
